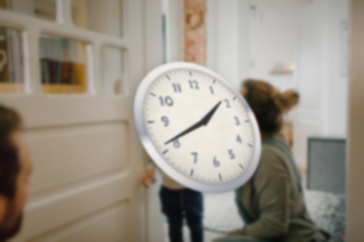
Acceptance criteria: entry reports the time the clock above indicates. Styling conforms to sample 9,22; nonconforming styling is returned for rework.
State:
1,41
